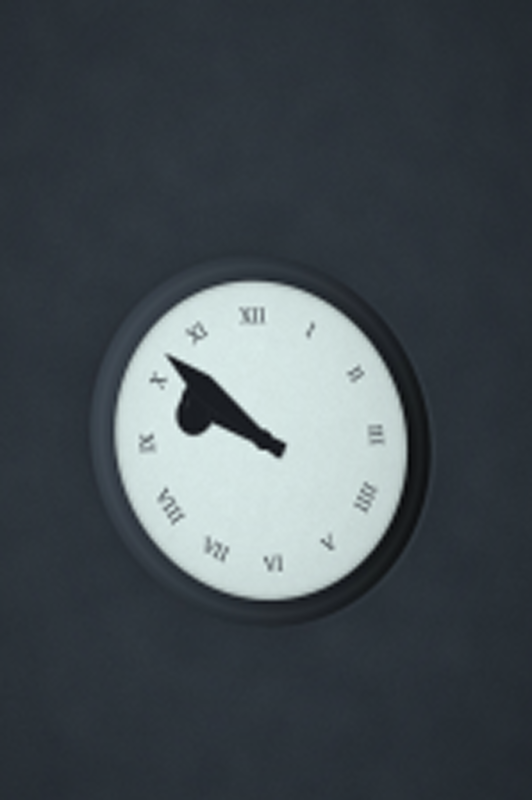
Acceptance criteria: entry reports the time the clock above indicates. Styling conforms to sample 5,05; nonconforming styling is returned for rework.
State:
9,52
